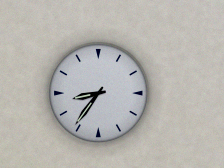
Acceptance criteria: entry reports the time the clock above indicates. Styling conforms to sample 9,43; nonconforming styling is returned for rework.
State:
8,36
